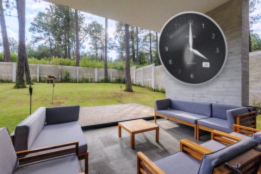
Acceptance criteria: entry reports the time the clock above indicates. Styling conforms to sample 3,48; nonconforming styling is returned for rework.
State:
4,00
